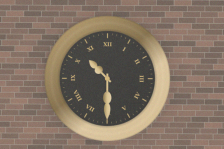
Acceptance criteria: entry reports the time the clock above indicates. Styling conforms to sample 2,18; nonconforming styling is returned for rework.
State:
10,30
